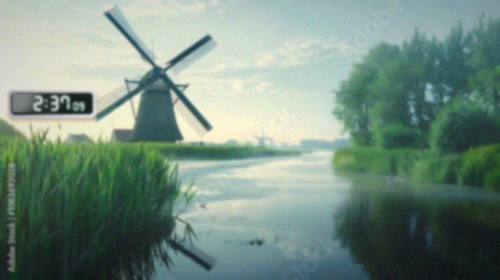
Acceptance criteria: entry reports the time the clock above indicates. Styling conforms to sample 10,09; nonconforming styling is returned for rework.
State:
2,37
